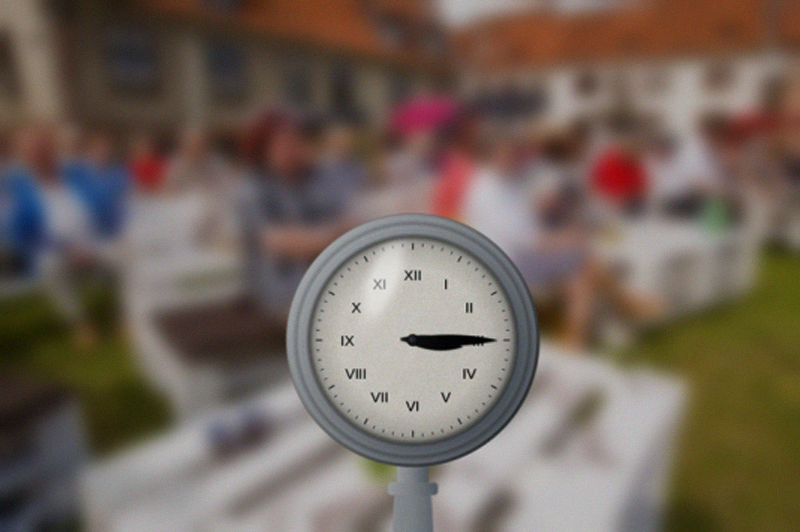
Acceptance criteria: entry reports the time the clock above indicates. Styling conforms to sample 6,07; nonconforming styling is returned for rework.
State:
3,15
